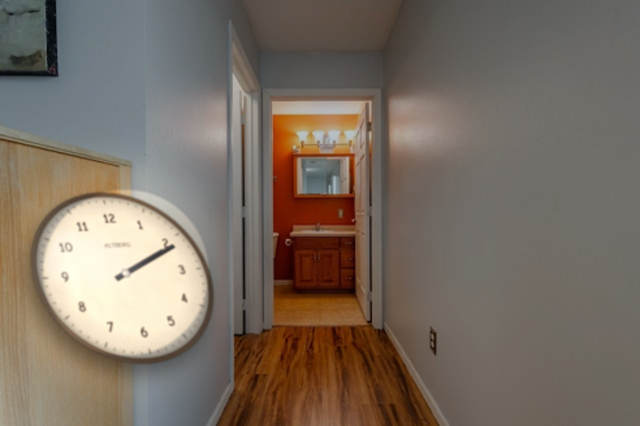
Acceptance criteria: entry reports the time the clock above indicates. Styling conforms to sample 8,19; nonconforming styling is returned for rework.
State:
2,11
